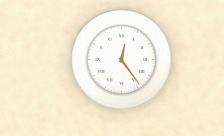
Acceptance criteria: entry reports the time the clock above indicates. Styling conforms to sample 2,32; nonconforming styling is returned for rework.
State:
12,24
